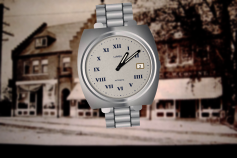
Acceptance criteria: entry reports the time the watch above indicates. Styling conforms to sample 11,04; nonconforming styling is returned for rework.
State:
1,09
